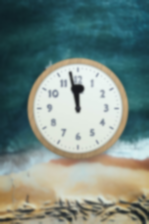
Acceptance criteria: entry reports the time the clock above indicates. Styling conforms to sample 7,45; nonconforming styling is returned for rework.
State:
11,58
